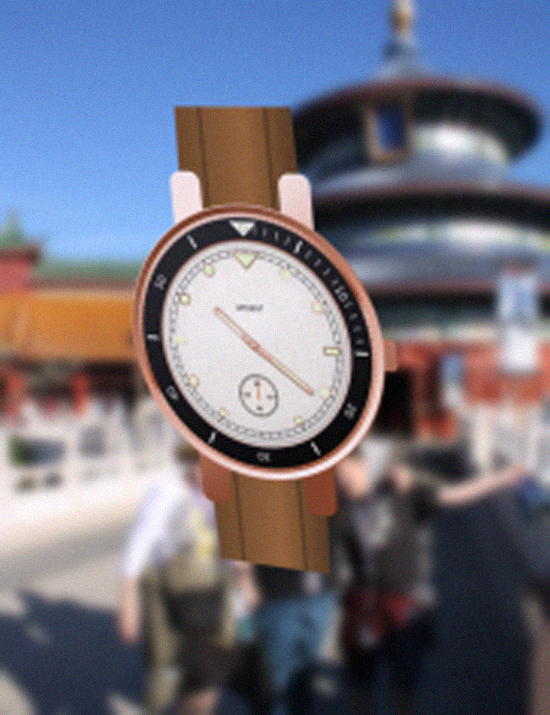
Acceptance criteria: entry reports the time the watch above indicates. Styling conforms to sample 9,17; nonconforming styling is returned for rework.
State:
10,21
